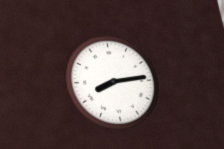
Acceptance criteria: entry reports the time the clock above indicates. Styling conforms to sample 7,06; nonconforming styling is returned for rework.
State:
8,14
